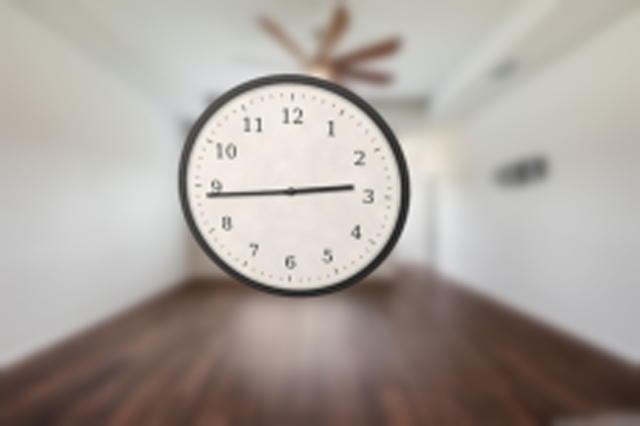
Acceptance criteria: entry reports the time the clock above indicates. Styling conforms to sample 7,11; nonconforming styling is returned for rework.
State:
2,44
